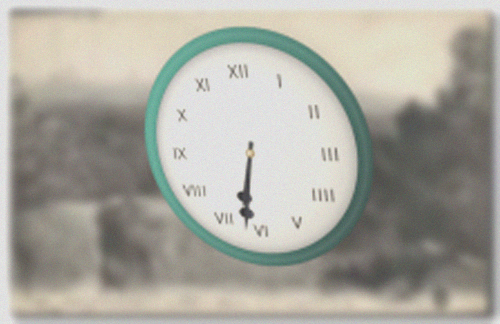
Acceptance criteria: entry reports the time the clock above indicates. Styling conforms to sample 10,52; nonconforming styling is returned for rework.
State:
6,32
